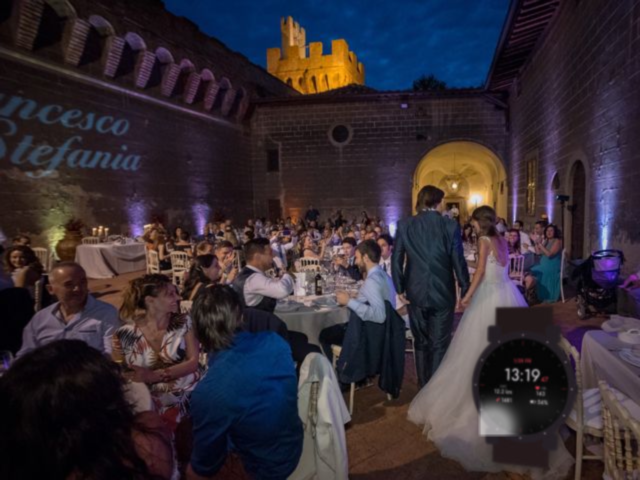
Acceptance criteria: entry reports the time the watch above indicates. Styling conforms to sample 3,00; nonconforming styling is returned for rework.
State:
13,19
